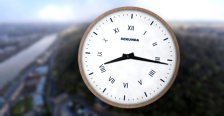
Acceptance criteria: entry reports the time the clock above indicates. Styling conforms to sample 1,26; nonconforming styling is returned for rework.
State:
8,16
